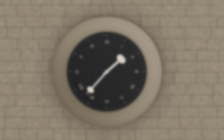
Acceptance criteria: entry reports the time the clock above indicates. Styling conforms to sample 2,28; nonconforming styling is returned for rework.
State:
1,37
